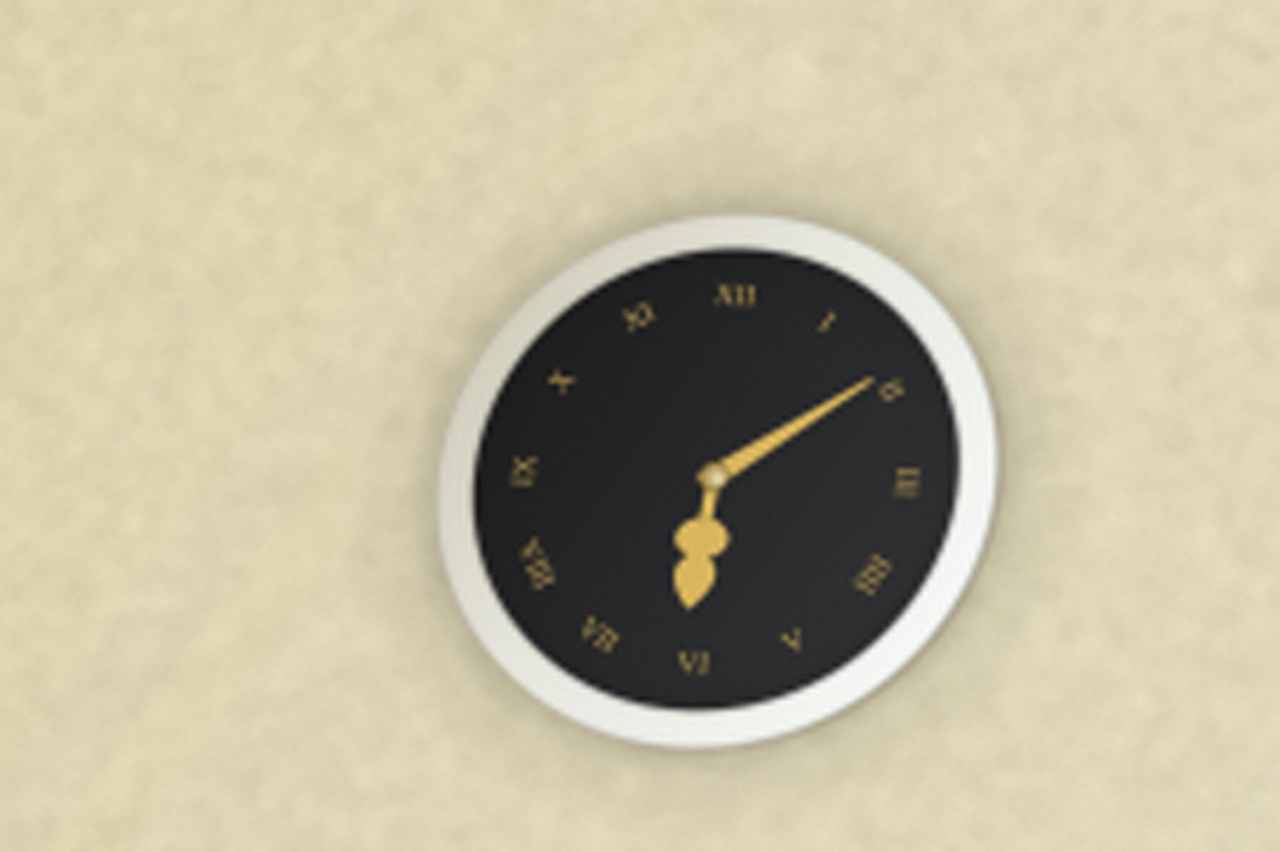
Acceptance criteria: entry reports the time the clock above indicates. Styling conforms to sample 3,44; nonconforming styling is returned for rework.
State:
6,09
